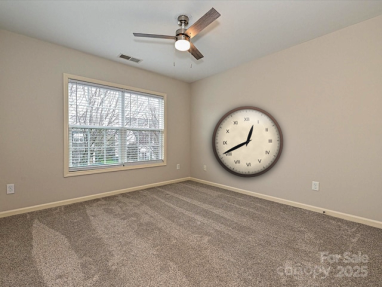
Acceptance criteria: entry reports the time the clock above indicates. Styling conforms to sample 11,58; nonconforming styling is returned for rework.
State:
12,41
